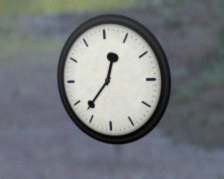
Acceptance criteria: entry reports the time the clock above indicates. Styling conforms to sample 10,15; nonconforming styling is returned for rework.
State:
12,37
